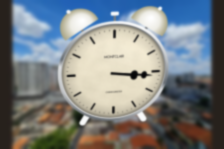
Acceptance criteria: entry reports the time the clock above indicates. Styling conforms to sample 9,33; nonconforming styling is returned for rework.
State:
3,16
